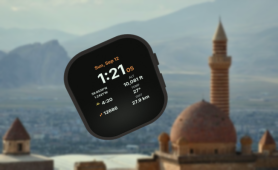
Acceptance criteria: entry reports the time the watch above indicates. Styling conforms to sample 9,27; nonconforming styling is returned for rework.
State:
1,21
